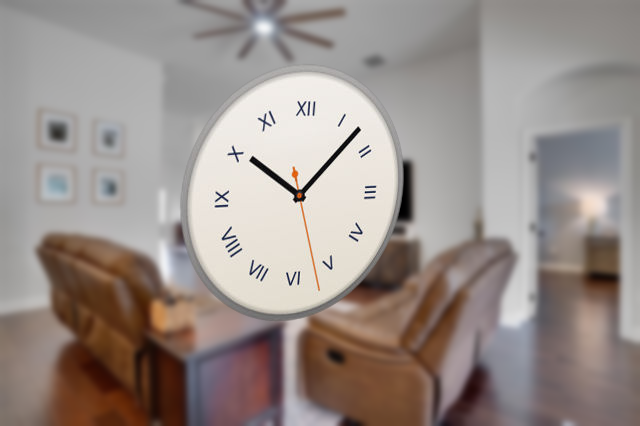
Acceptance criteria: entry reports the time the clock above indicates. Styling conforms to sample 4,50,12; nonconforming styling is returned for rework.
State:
10,07,27
